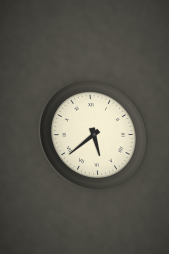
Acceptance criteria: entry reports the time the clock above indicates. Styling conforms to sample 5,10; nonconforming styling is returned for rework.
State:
5,39
